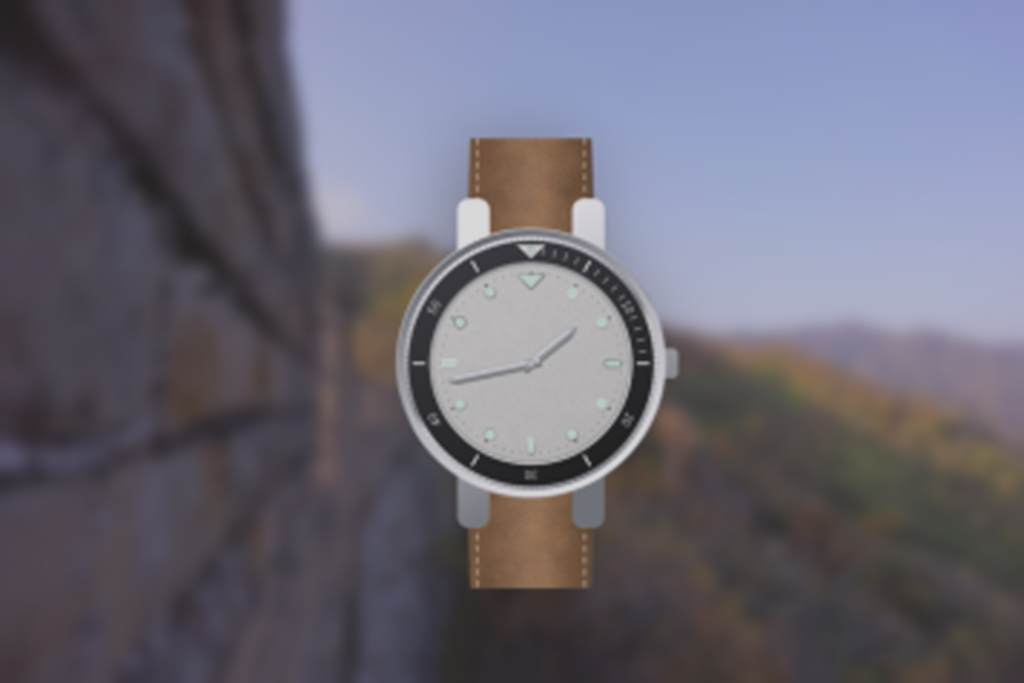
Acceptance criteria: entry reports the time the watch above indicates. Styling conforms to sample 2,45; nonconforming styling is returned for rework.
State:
1,43
